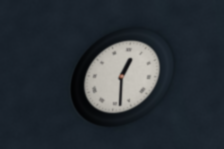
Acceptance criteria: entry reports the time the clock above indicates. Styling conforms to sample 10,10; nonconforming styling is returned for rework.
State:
12,28
